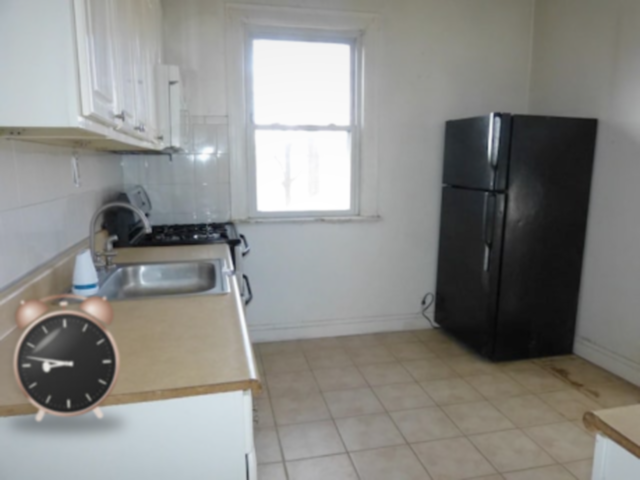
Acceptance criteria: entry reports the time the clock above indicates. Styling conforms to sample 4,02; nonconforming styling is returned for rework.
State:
8,47
